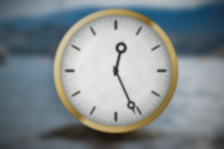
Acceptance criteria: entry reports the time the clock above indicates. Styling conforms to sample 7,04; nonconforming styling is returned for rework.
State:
12,26
